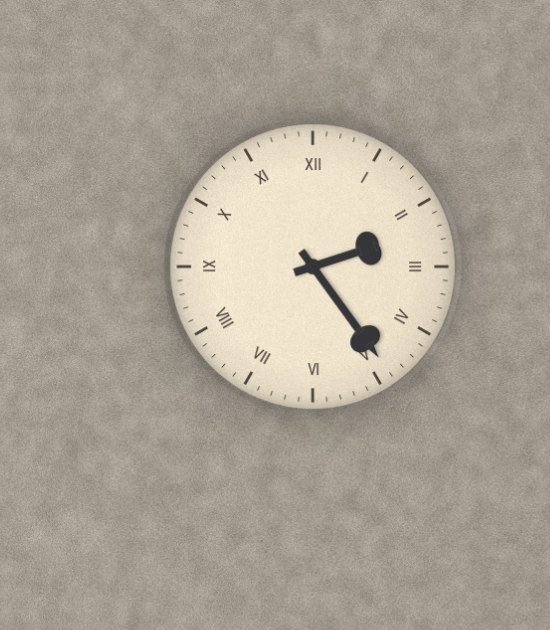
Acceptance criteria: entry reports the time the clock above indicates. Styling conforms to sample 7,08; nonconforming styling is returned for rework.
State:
2,24
